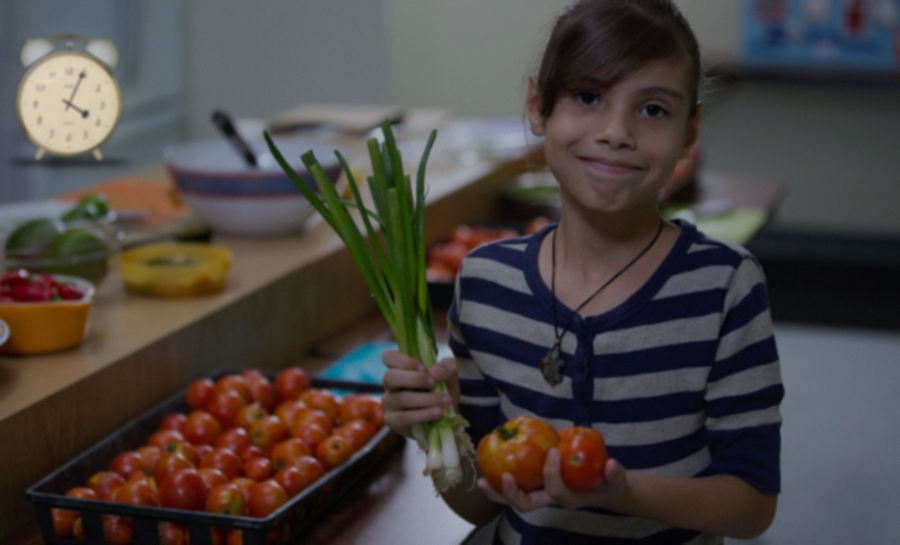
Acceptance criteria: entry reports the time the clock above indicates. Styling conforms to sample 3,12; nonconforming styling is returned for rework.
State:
4,04
